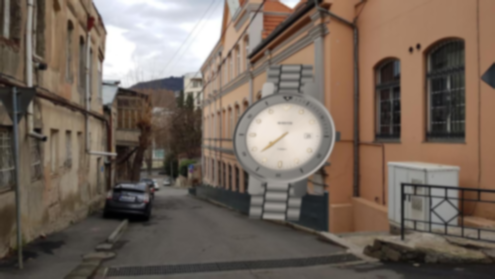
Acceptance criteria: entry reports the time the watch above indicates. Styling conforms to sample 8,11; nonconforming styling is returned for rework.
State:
7,38
